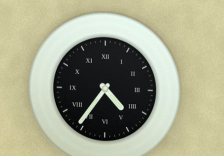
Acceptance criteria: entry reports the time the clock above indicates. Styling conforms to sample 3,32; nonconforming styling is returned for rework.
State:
4,36
